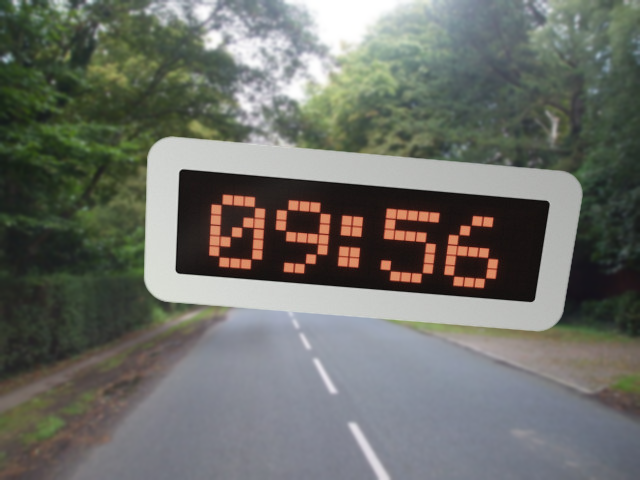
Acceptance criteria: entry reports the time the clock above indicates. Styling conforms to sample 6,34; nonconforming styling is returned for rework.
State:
9,56
